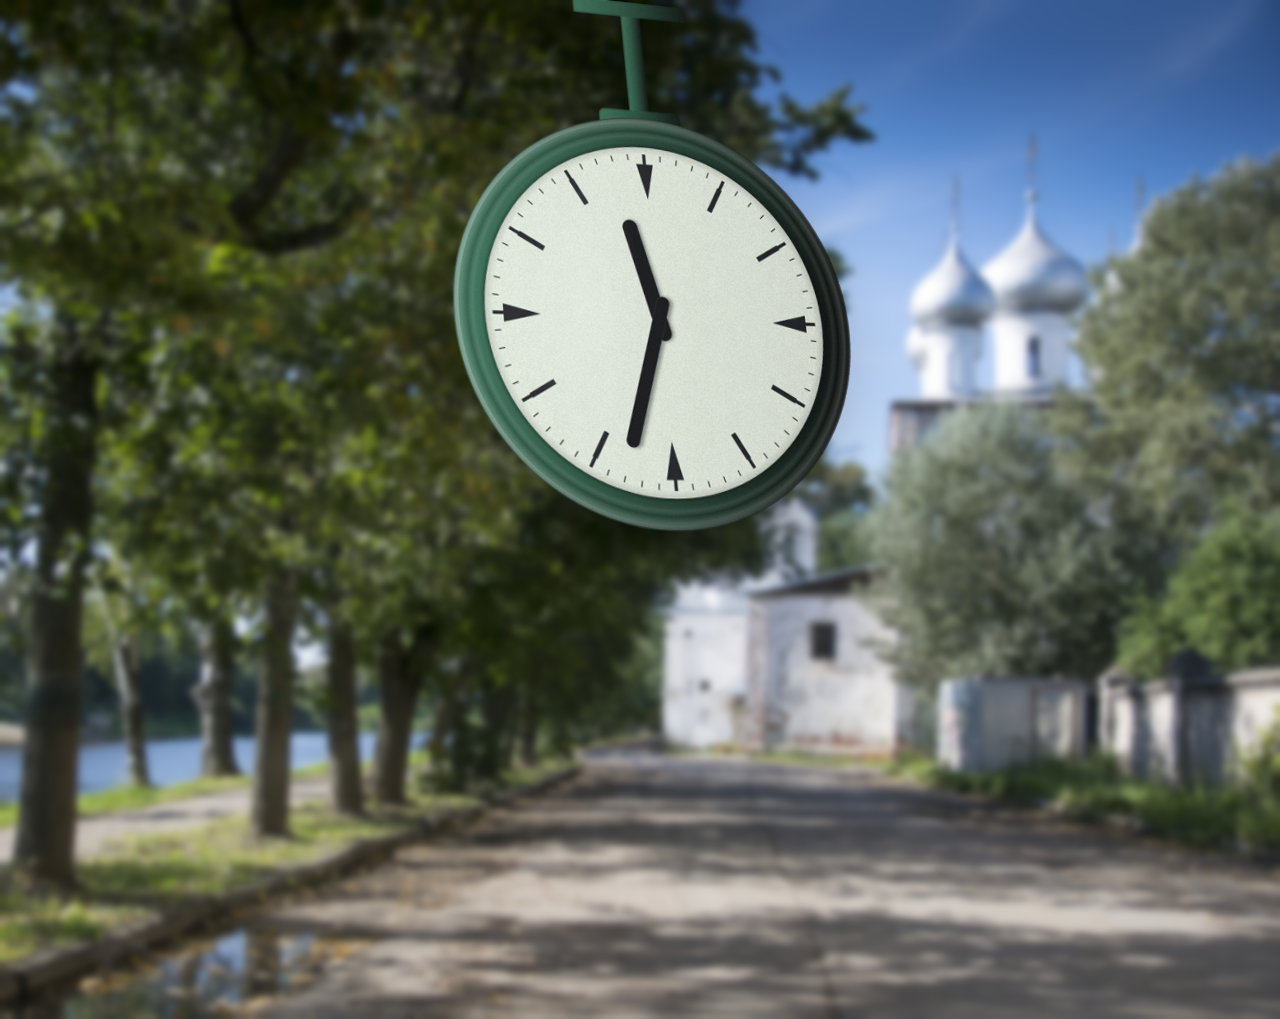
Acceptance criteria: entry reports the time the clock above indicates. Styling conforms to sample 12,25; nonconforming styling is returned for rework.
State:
11,33
